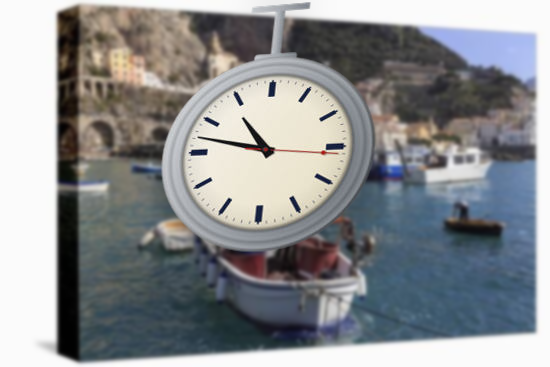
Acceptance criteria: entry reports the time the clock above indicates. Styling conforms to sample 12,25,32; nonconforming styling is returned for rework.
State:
10,47,16
